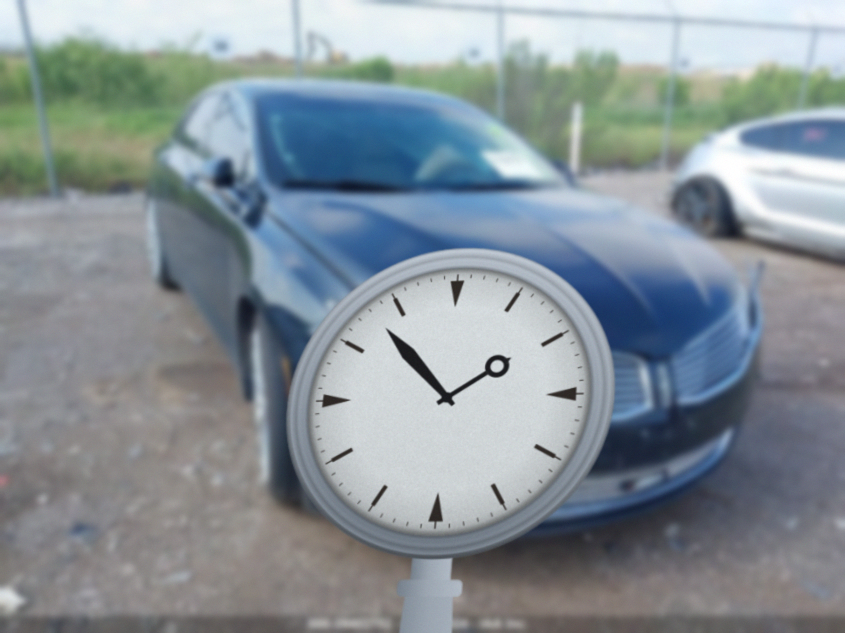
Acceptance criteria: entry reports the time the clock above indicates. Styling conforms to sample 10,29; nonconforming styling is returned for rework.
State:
1,53
